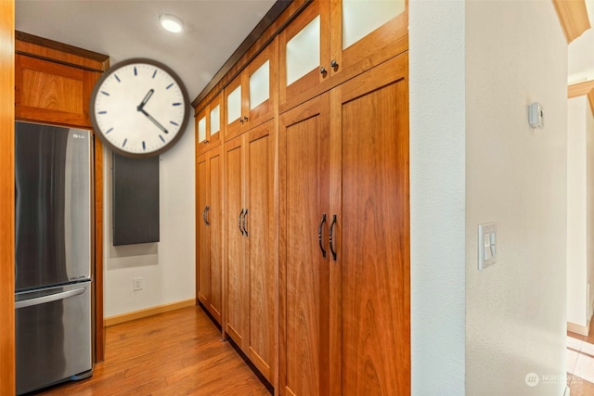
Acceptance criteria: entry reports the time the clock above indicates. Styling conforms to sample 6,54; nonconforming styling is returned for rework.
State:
1,23
